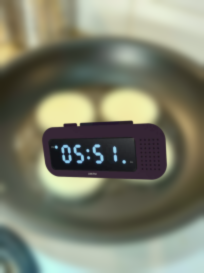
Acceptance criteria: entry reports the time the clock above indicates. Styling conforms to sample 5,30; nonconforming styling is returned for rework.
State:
5,51
